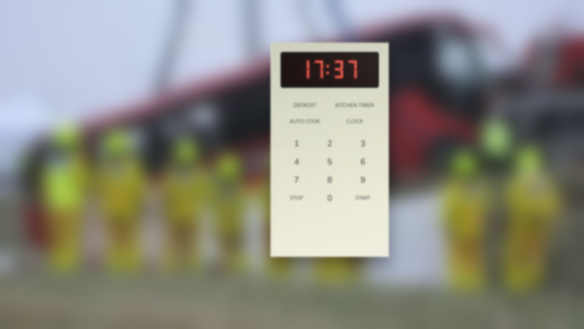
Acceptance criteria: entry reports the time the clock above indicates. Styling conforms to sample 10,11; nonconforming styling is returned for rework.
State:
17,37
